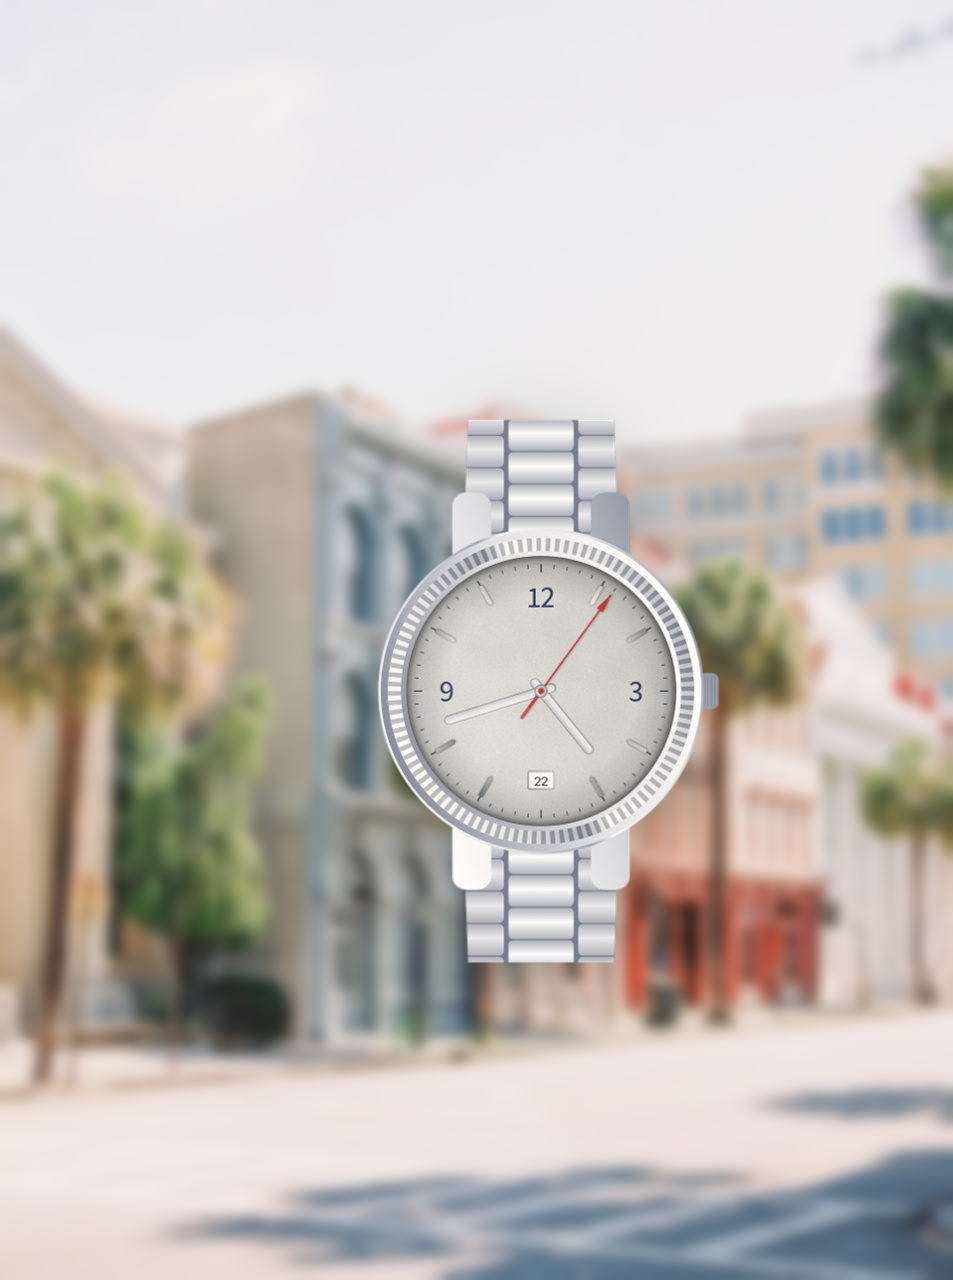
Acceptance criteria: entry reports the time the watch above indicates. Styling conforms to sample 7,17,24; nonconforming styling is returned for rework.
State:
4,42,06
